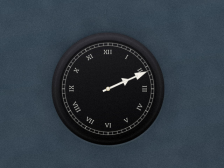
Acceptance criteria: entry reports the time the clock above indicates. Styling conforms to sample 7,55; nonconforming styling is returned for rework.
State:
2,11
